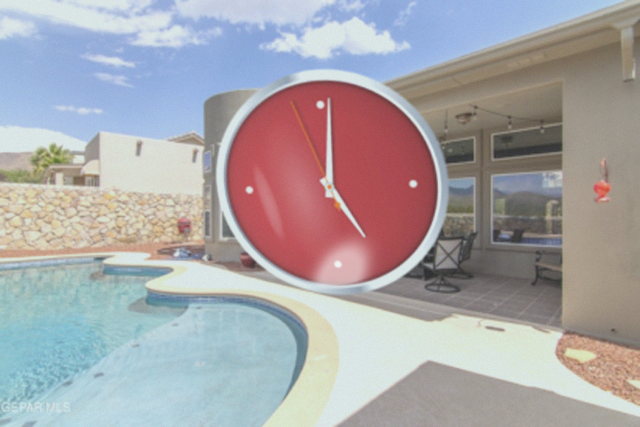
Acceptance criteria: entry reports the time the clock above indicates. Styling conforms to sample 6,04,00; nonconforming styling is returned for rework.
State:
5,00,57
